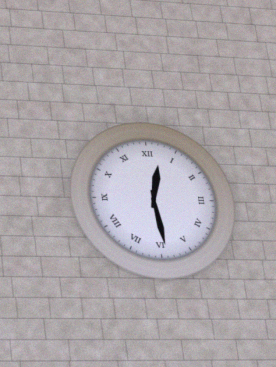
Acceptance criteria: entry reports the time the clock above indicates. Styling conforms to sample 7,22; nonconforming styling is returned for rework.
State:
12,29
